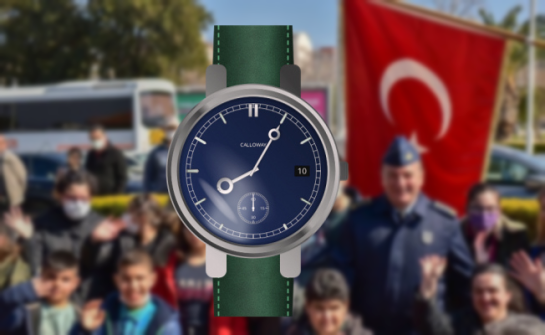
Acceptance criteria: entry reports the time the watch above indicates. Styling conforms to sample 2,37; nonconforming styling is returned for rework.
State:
8,05
